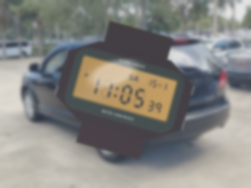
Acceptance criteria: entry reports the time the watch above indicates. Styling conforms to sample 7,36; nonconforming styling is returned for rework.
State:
11,05
